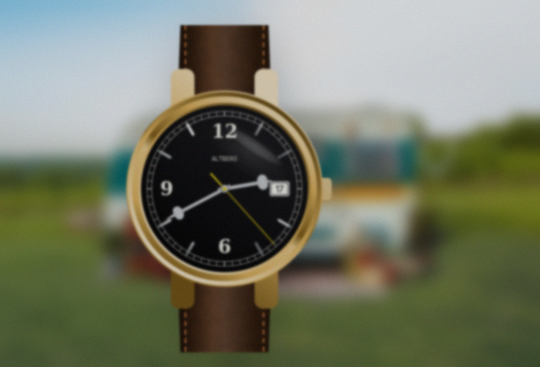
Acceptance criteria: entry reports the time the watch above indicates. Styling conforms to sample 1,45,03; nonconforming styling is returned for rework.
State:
2,40,23
